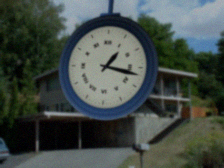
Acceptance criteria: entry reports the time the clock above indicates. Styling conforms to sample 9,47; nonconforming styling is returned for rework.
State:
1,17
